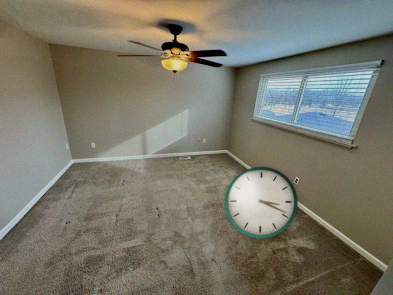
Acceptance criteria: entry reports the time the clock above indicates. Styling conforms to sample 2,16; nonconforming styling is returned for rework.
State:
3,19
